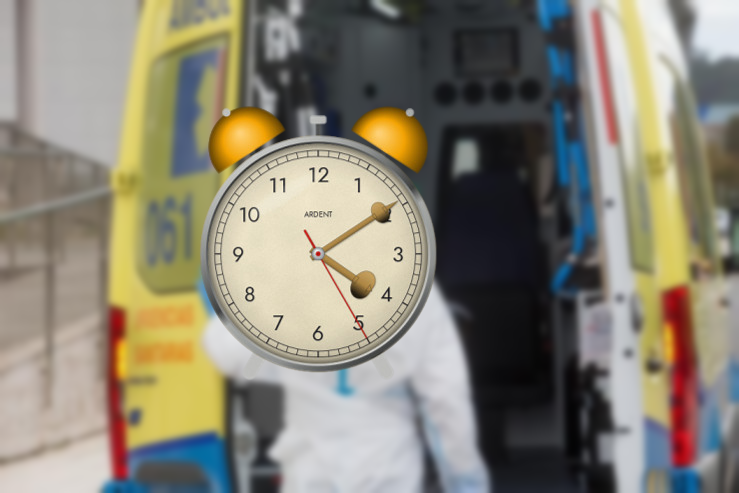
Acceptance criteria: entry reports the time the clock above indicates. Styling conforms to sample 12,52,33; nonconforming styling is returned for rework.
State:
4,09,25
